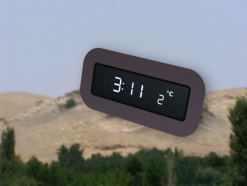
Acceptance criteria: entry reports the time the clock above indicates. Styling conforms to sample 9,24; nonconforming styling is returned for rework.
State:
3,11
